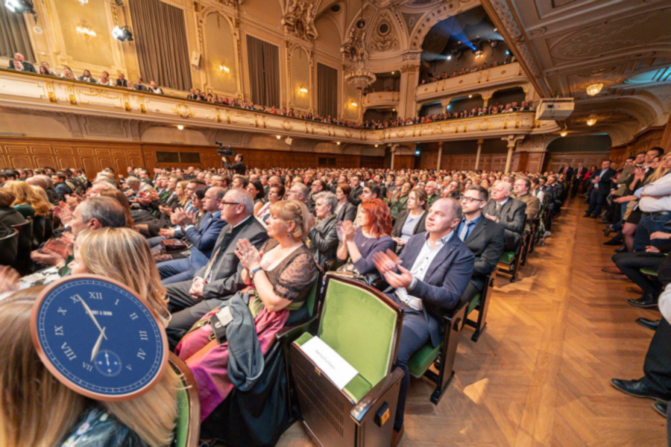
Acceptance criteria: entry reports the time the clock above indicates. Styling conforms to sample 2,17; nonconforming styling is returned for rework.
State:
6,56
